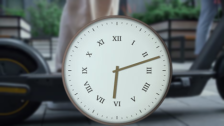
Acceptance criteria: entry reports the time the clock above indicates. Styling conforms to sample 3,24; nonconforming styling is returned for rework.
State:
6,12
